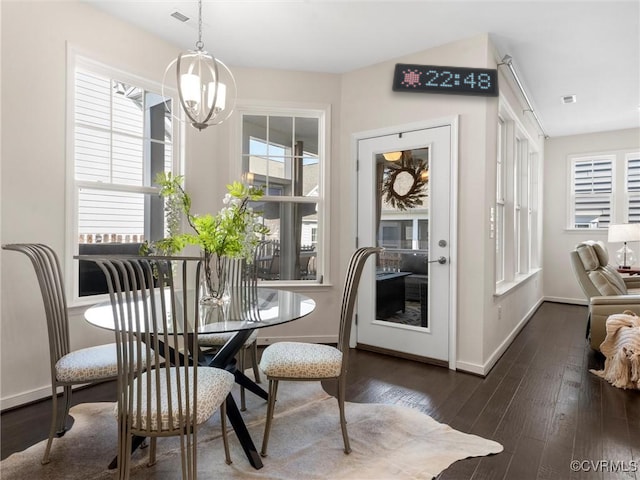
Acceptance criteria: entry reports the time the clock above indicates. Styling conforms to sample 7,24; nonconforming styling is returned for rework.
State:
22,48
